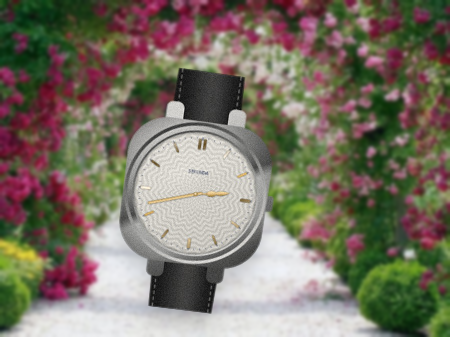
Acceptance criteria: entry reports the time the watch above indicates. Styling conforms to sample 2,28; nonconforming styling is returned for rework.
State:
2,42
